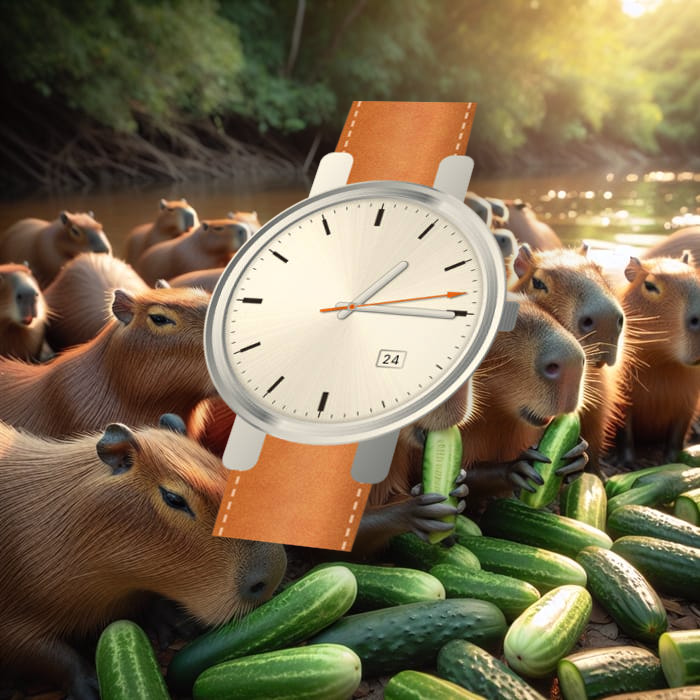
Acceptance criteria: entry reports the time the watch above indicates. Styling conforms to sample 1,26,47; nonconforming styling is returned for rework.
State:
1,15,13
